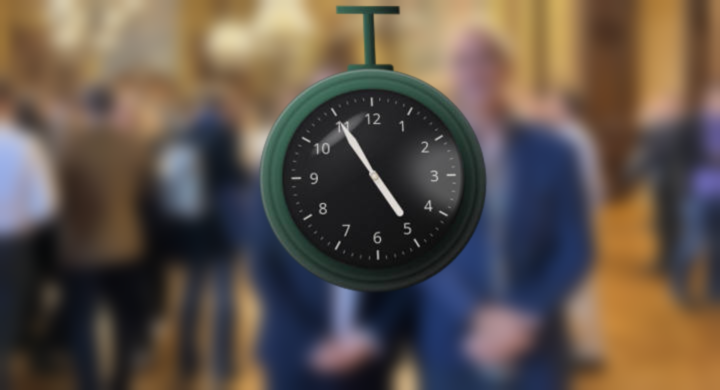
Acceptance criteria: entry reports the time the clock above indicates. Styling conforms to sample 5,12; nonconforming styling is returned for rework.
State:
4,55
